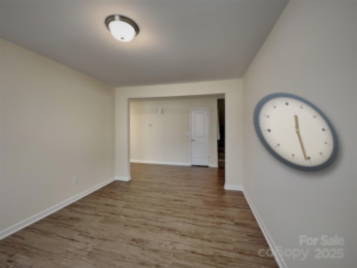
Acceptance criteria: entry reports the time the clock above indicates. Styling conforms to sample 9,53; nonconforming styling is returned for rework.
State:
12,31
